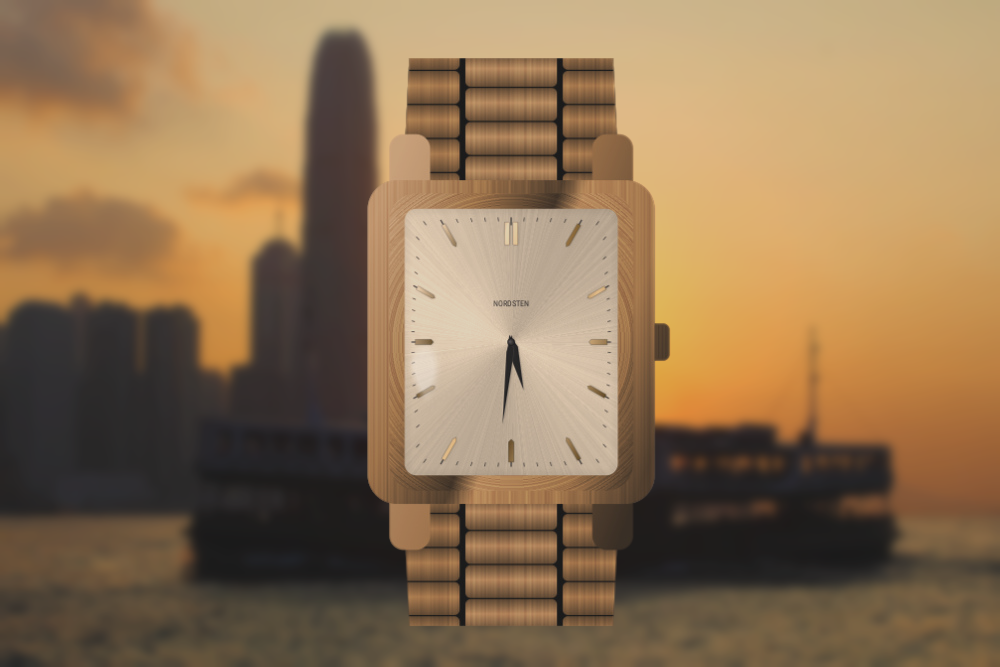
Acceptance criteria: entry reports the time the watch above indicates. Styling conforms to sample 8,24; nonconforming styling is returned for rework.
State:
5,31
